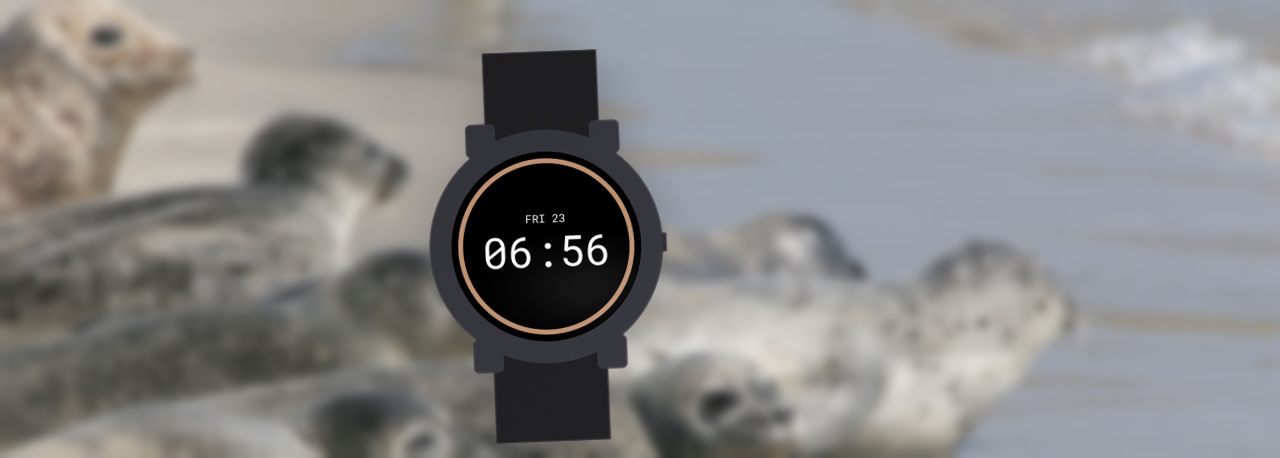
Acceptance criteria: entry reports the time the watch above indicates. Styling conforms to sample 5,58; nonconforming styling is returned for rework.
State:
6,56
